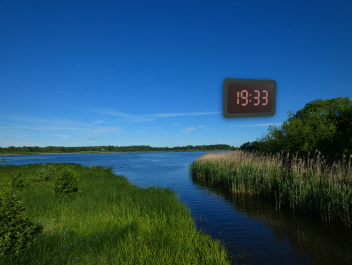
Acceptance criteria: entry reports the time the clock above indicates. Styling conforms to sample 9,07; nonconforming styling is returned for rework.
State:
19,33
